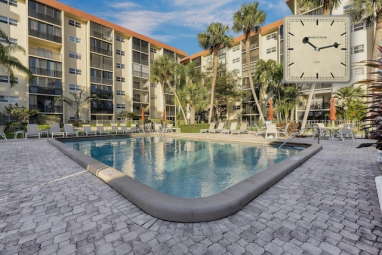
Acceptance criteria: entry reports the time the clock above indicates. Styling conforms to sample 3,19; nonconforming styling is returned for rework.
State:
10,13
